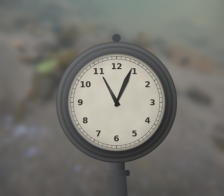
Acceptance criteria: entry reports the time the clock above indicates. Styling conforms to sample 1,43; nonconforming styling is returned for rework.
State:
11,04
